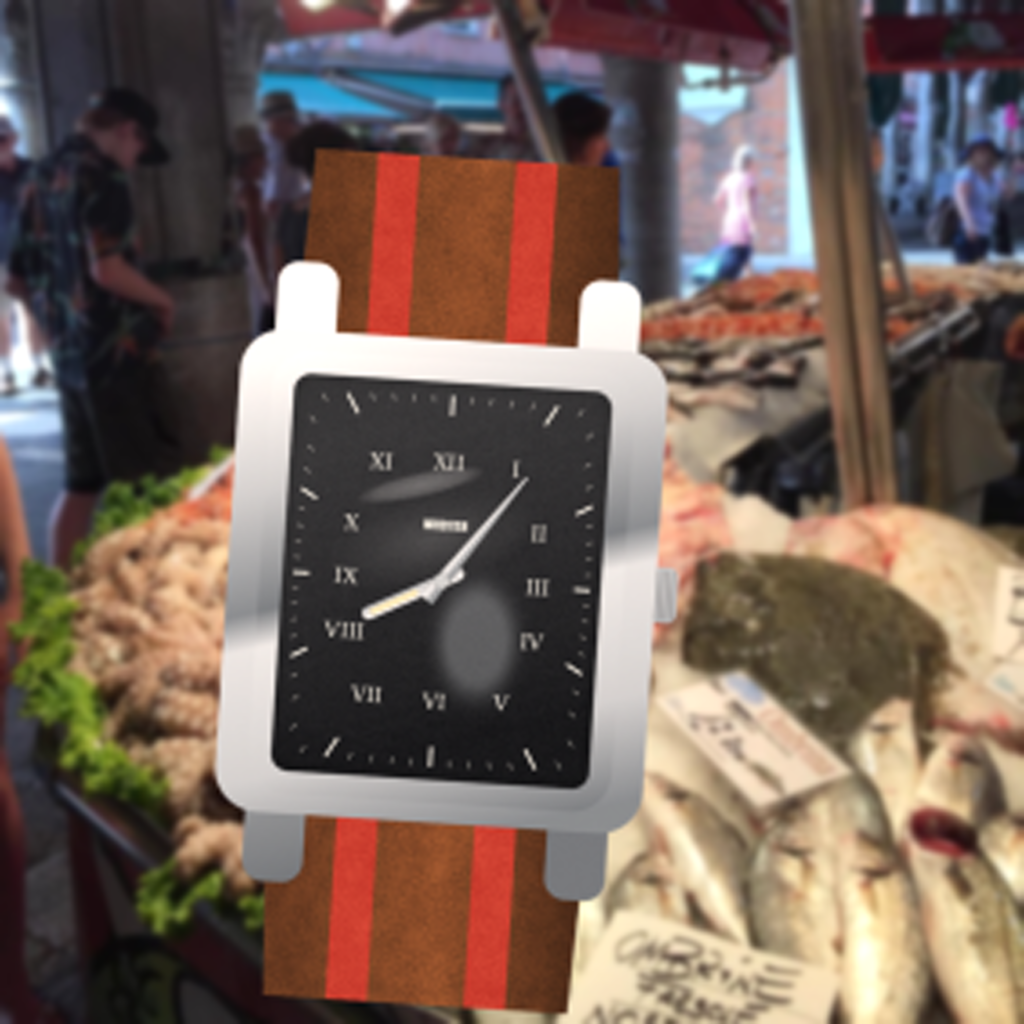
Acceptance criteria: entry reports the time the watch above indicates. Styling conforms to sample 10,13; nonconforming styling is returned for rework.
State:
8,06
